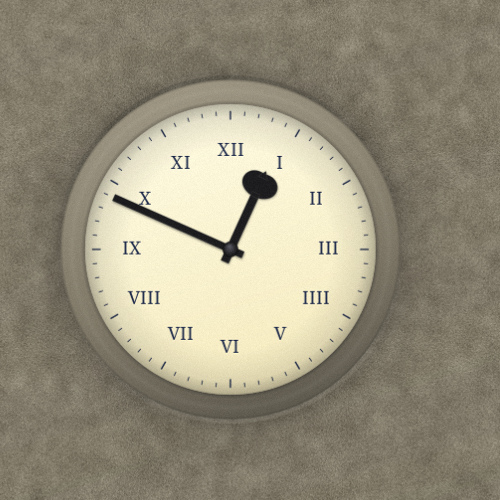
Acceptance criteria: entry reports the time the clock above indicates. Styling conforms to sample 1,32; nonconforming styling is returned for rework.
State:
12,49
